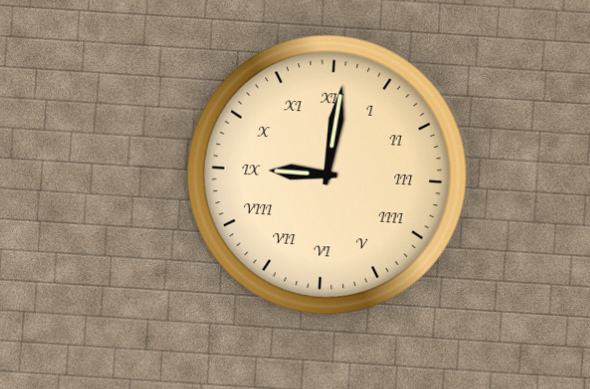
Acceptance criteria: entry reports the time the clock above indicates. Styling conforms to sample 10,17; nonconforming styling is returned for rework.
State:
9,01
